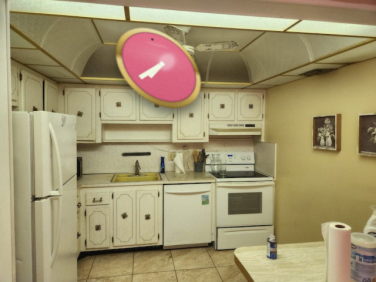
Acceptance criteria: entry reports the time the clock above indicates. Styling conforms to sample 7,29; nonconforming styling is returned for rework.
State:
7,40
